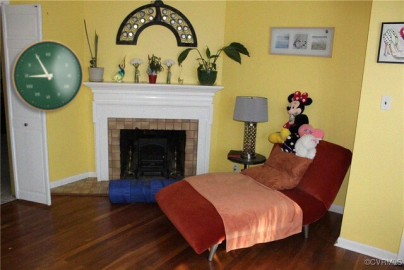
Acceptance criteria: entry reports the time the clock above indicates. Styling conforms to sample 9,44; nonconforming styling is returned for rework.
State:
8,55
